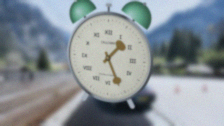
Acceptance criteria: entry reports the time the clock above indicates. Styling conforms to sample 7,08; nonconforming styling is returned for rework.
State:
1,26
